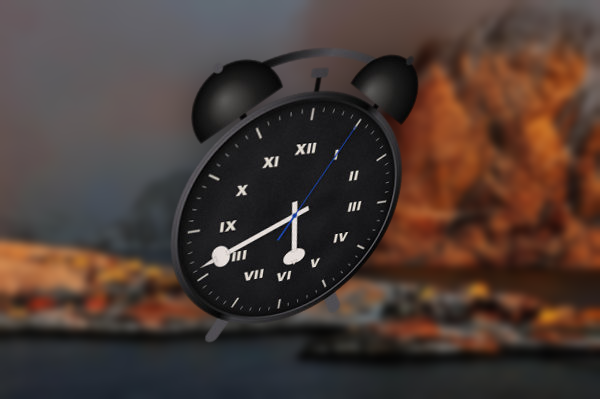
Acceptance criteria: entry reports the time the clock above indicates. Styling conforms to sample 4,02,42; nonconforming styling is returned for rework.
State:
5,41,05
